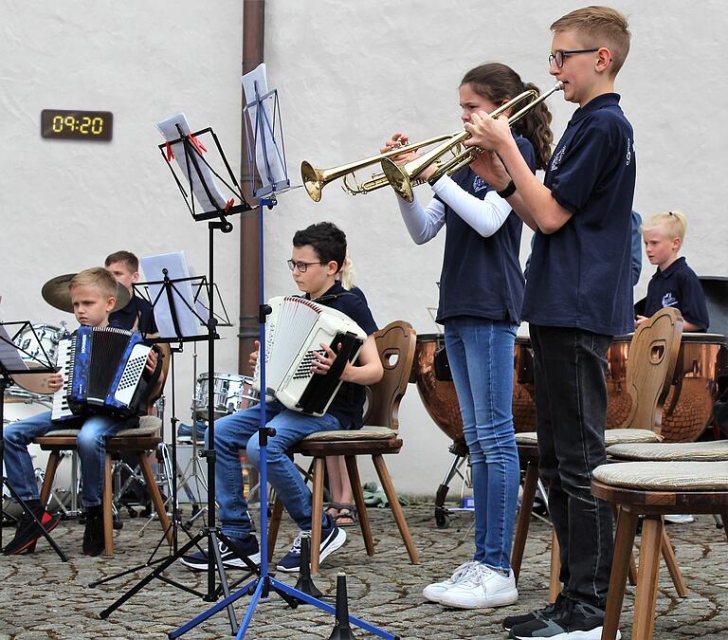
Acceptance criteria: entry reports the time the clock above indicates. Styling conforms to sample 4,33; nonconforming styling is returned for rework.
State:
9,20
